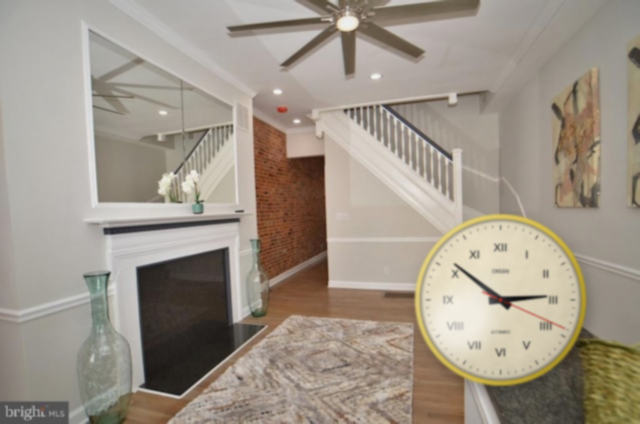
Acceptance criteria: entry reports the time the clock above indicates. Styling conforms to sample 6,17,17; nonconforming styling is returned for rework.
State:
2,51,19
